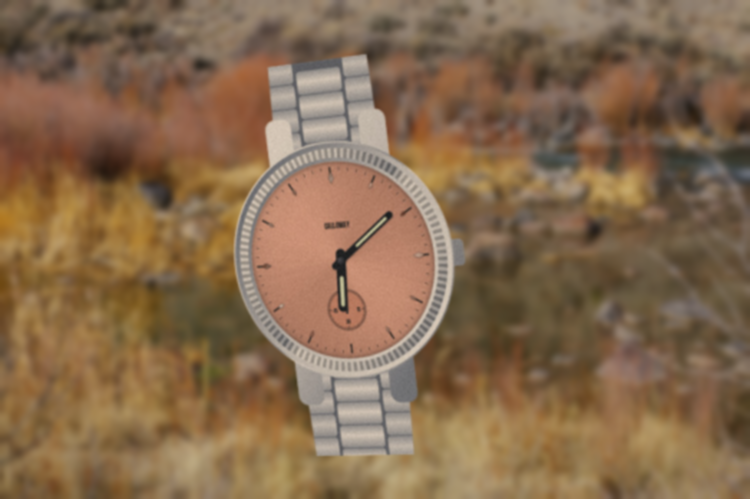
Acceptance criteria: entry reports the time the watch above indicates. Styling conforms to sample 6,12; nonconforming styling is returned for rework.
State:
6,09
